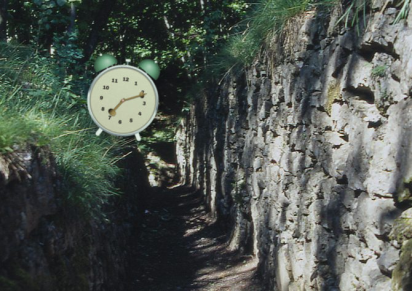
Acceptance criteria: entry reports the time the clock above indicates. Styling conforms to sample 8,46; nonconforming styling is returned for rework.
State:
7,11
